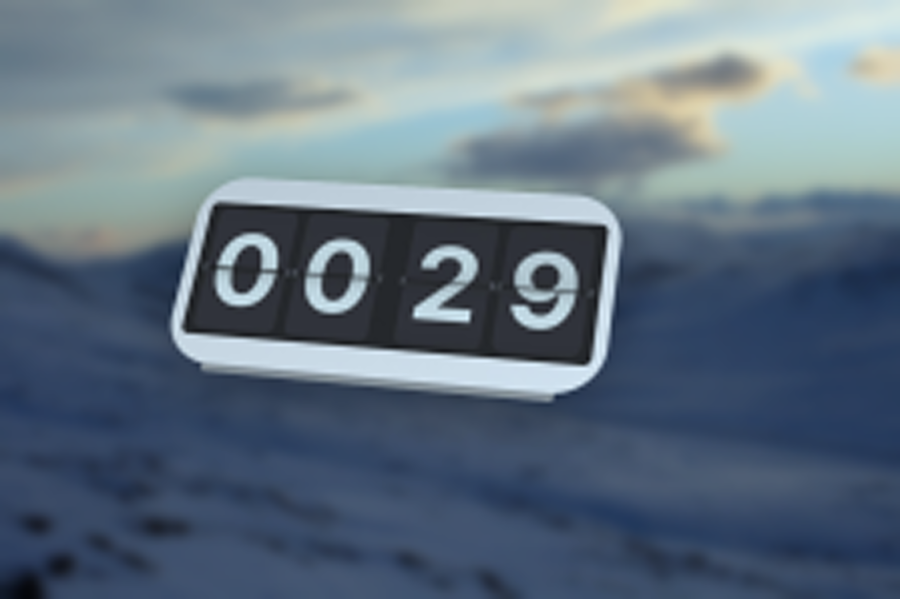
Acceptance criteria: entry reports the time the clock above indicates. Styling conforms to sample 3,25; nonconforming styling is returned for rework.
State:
0,29
